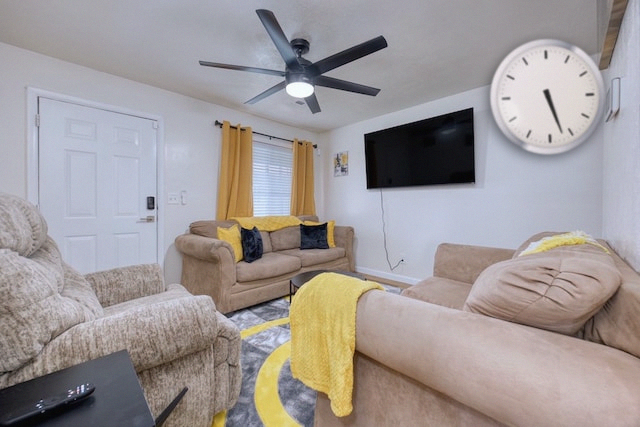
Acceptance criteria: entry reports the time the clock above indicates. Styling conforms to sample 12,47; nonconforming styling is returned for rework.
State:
5,27
